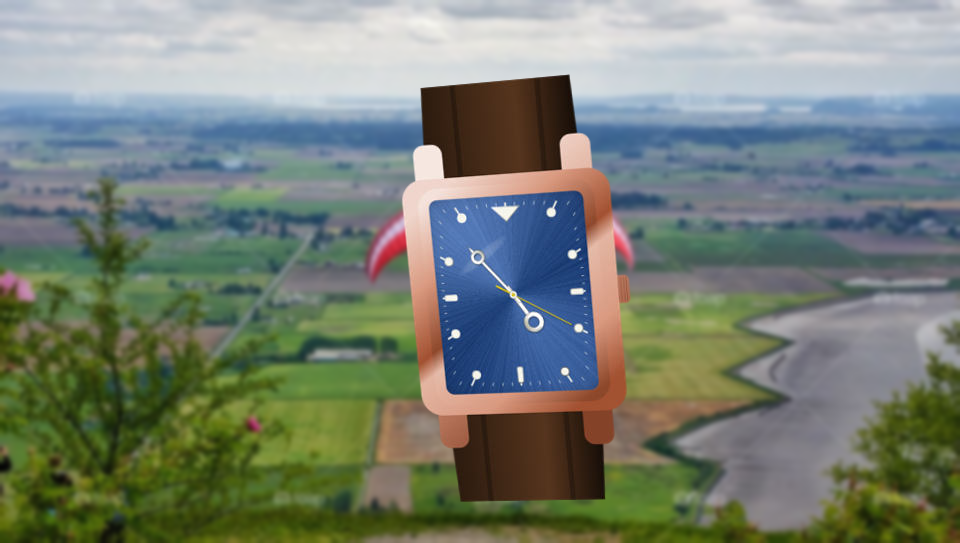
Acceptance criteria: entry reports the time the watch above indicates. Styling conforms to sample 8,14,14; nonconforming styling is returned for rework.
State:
4,53,20
